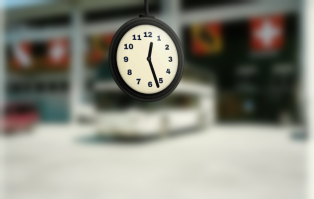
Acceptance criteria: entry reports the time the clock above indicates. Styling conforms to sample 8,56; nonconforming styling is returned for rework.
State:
12,27
